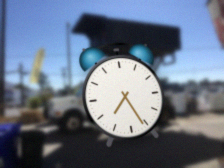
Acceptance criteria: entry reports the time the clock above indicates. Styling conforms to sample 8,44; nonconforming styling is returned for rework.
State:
7,26
